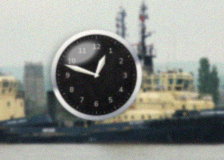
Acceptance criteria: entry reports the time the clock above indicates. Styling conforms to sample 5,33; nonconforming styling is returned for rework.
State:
12,48
